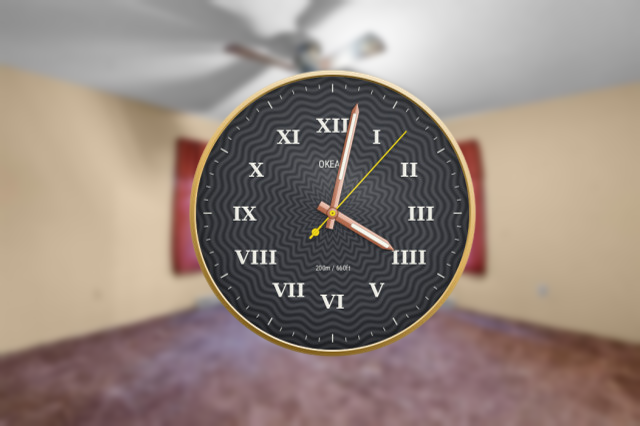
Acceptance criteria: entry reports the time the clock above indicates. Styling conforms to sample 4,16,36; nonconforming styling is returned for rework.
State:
4,02,07
